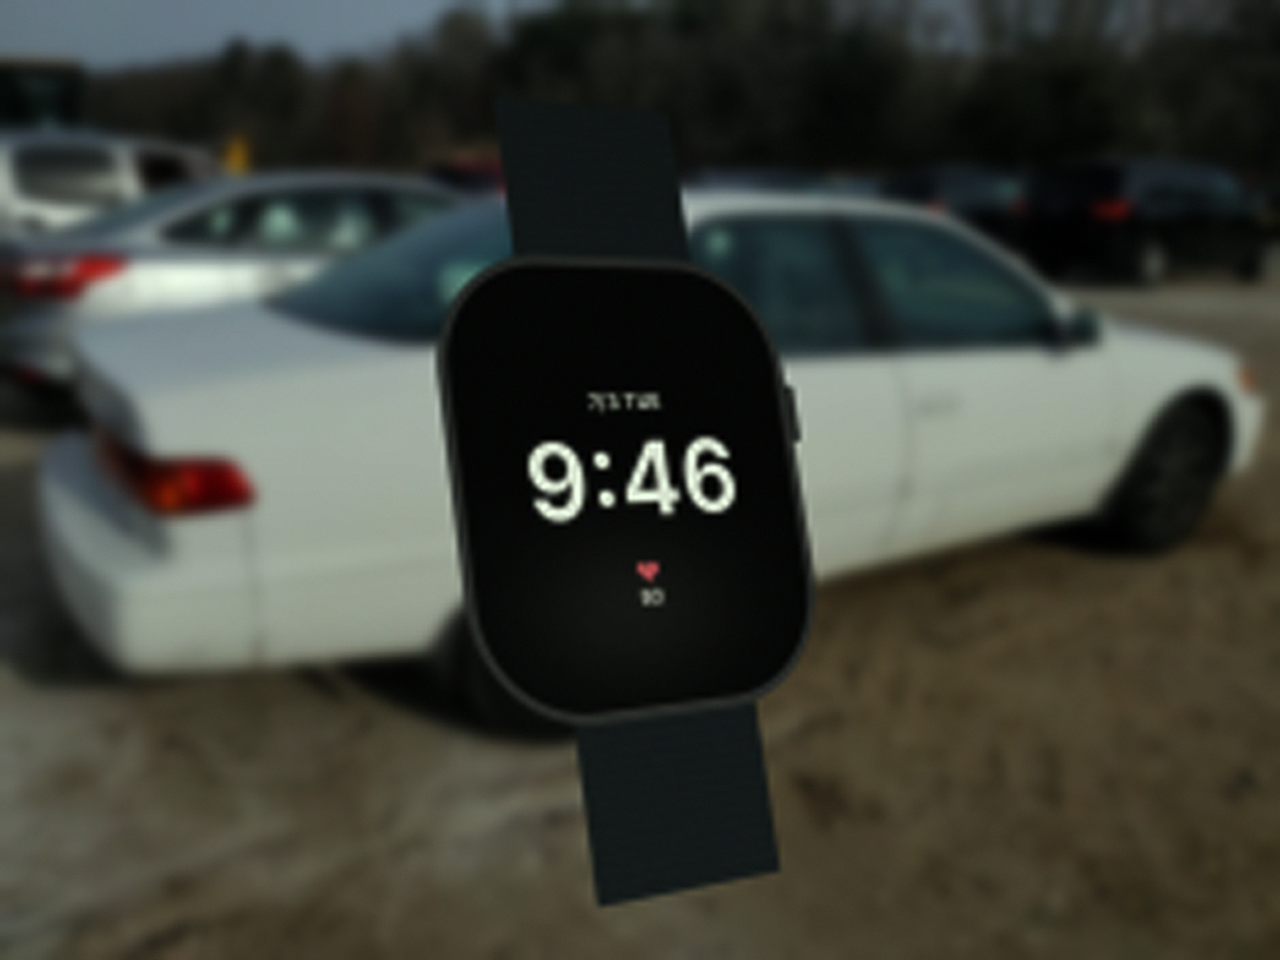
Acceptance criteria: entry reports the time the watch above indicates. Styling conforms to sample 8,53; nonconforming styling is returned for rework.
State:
9,46
